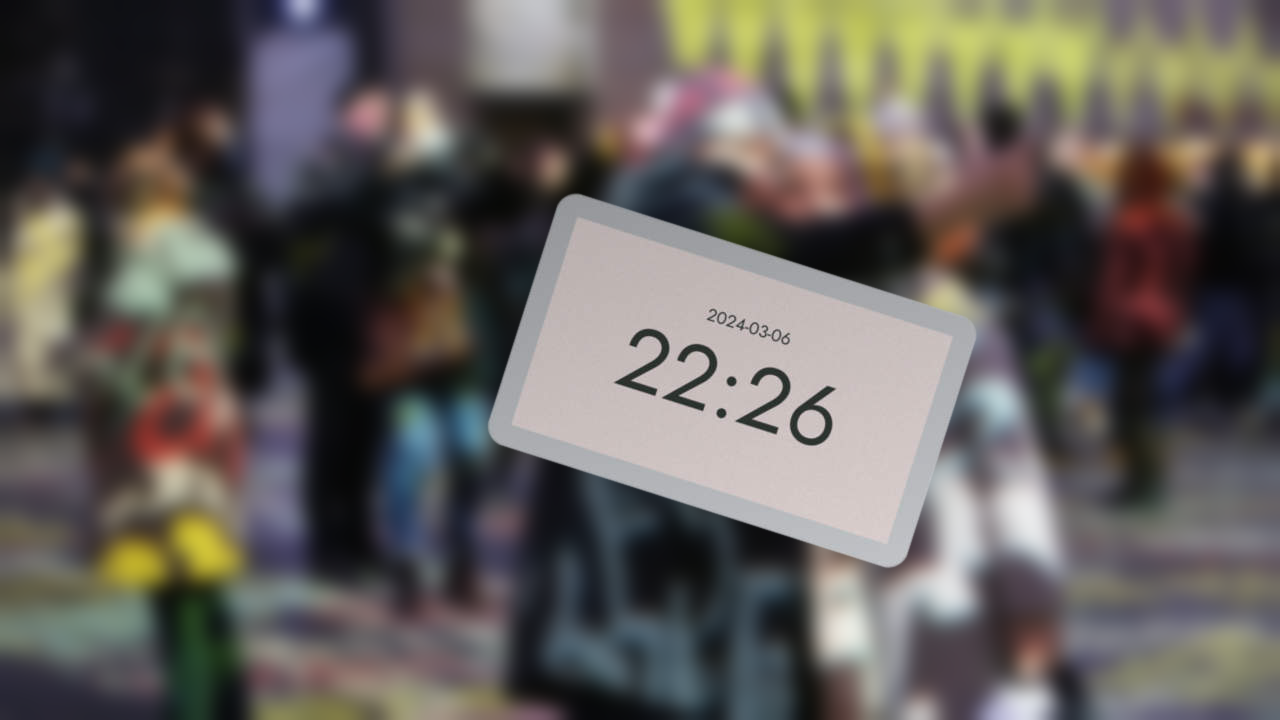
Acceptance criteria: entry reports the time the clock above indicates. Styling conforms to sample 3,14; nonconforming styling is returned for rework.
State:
22,26
